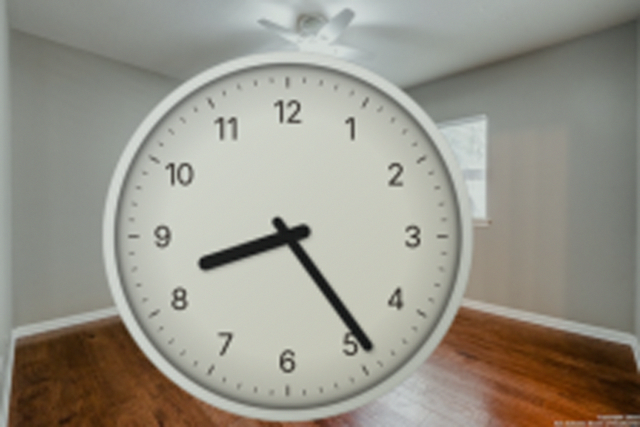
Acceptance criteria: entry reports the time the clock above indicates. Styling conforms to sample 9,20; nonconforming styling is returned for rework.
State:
8,24
